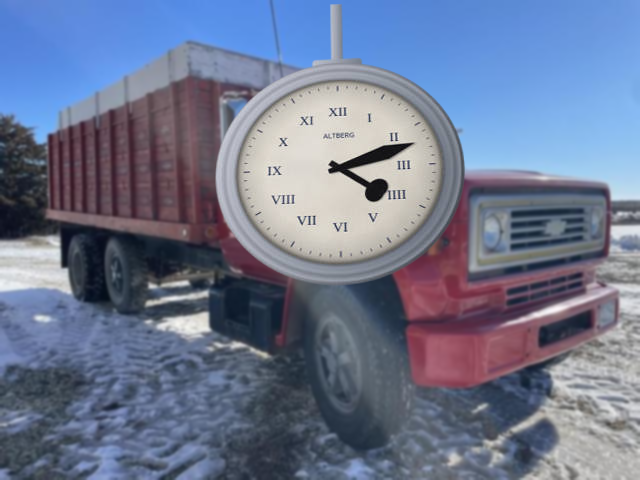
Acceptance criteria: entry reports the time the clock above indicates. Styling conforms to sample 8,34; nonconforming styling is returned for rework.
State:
4,12
